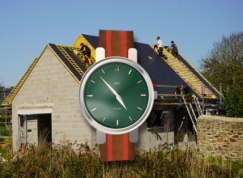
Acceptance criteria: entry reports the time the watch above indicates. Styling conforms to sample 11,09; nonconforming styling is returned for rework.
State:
4,53
